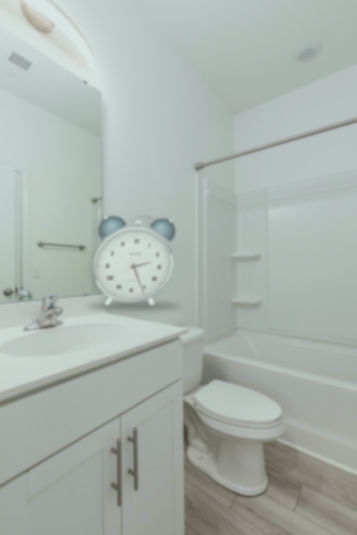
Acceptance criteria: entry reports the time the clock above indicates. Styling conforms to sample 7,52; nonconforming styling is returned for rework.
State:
2,26
